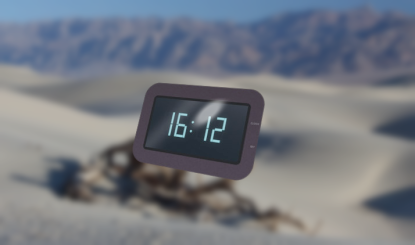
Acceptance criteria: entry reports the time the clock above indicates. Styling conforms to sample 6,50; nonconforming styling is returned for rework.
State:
16,12
